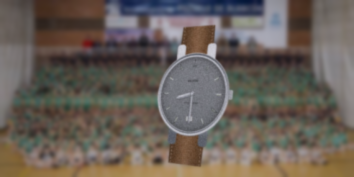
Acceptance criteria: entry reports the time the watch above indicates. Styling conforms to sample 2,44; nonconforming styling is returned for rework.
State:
8,30
